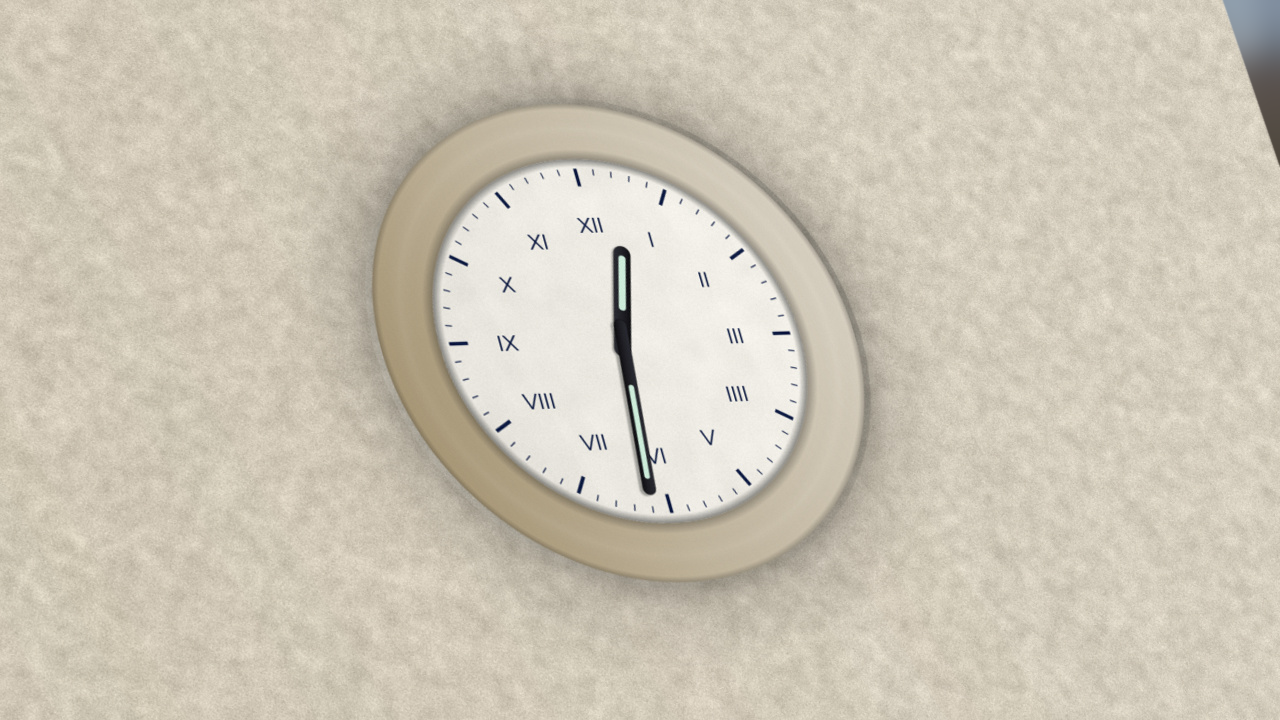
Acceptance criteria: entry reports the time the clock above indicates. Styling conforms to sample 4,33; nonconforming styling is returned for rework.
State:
12,31
